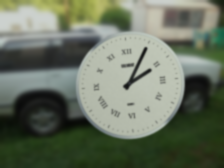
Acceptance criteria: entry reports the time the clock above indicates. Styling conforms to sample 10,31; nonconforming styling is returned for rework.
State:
2,05
